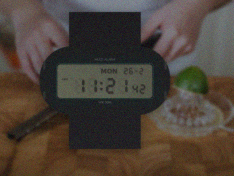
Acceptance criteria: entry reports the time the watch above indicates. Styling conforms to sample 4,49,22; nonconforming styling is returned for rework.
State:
11,21,42
